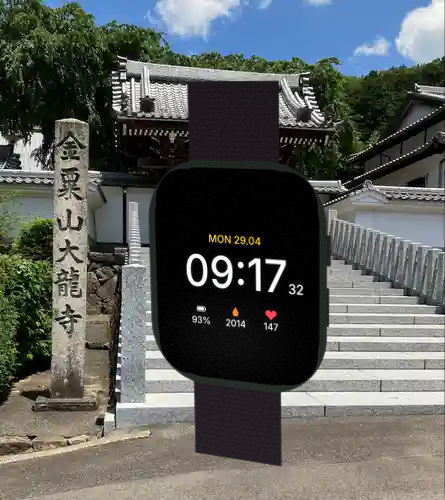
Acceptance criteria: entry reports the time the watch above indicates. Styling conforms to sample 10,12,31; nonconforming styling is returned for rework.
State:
9,17,32
